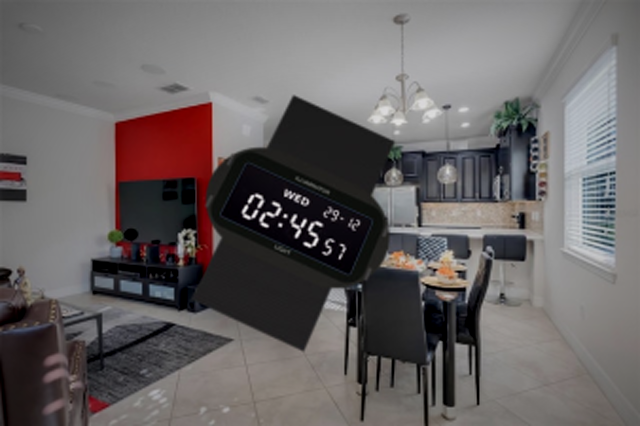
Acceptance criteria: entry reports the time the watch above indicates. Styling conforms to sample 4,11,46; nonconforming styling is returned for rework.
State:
2,45,57
